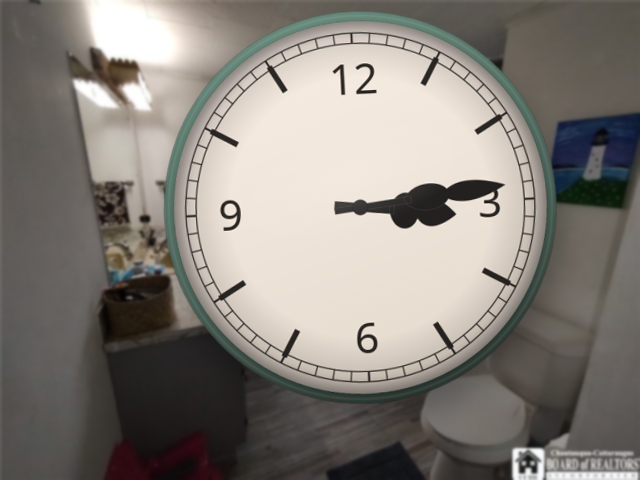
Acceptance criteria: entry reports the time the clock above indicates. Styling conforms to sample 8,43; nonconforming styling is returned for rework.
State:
3,14
